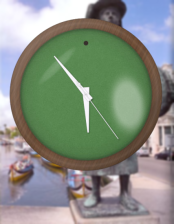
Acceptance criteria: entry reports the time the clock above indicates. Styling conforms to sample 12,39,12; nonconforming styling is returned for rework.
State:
5,53,24
